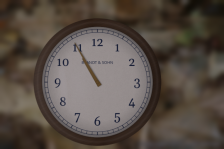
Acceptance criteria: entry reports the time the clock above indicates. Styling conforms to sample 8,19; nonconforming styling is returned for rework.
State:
10,55
